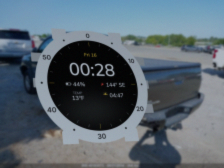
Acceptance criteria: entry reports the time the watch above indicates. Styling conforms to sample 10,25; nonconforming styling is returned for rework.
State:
0,28
